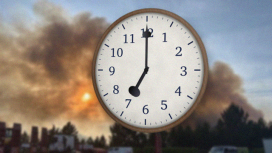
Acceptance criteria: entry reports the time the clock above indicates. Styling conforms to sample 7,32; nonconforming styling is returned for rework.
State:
7,00
